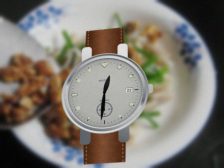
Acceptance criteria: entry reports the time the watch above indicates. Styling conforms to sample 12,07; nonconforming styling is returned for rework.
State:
12,31
